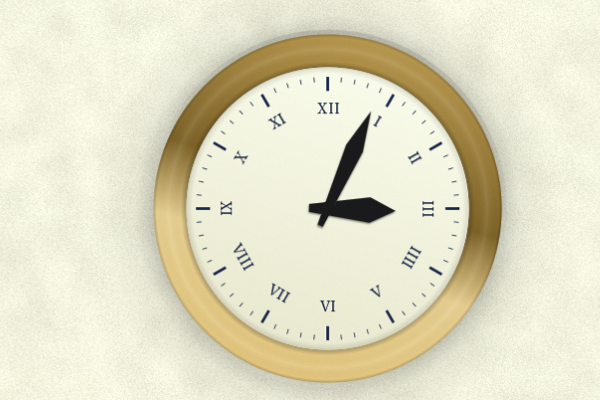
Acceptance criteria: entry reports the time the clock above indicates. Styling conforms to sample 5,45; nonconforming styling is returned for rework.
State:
3,04
